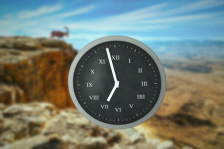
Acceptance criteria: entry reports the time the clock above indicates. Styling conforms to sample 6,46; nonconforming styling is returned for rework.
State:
6,58
